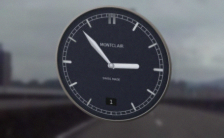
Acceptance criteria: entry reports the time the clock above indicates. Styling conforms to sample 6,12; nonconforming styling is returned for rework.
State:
2,53
